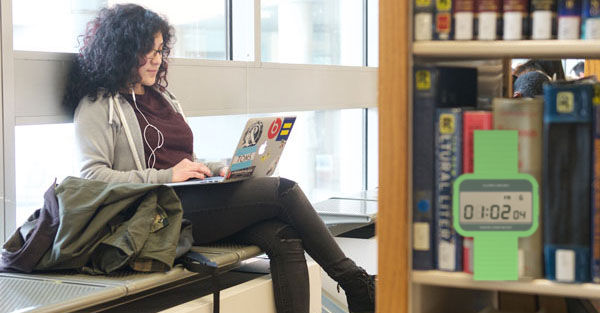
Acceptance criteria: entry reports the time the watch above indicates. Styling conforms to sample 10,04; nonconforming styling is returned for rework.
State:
1,02
